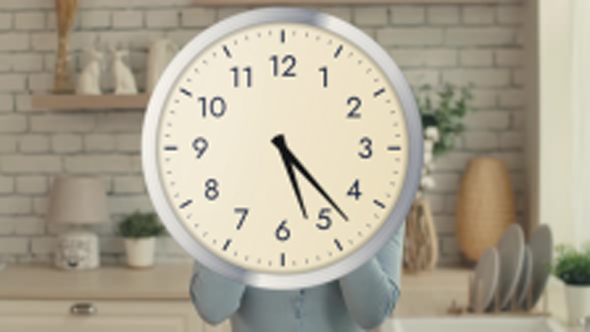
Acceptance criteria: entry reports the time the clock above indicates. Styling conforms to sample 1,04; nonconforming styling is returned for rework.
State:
5,23
